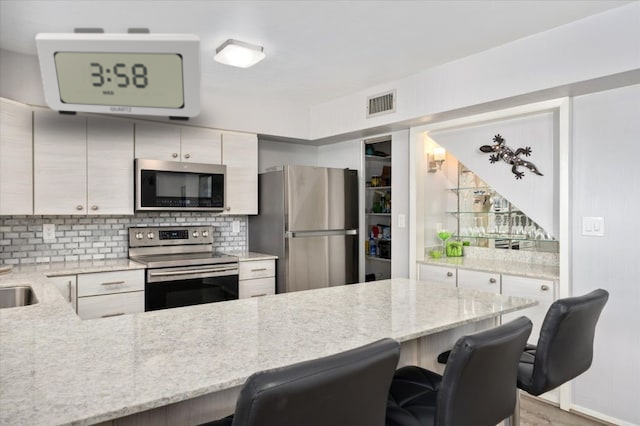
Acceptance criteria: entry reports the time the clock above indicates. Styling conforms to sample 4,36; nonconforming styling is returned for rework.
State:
3,58
